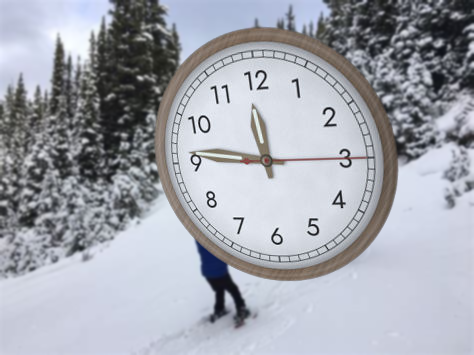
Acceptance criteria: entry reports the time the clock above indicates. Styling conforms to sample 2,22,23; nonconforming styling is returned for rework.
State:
11,46,15
